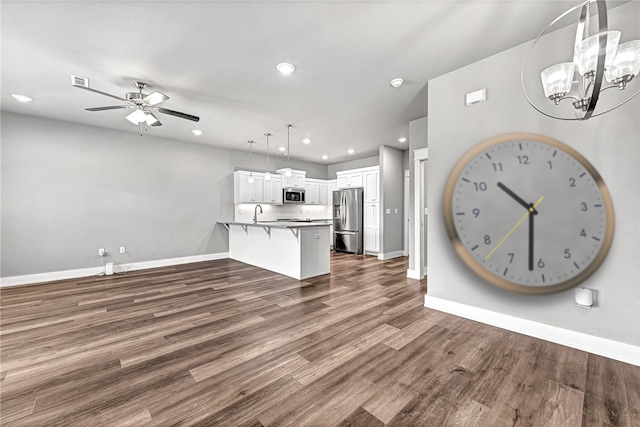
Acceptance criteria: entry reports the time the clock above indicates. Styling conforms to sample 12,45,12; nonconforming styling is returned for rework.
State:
10,31,38
